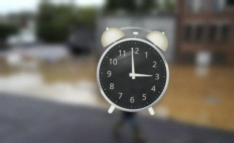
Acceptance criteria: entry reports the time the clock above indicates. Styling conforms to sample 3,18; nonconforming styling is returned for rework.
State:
2,59
